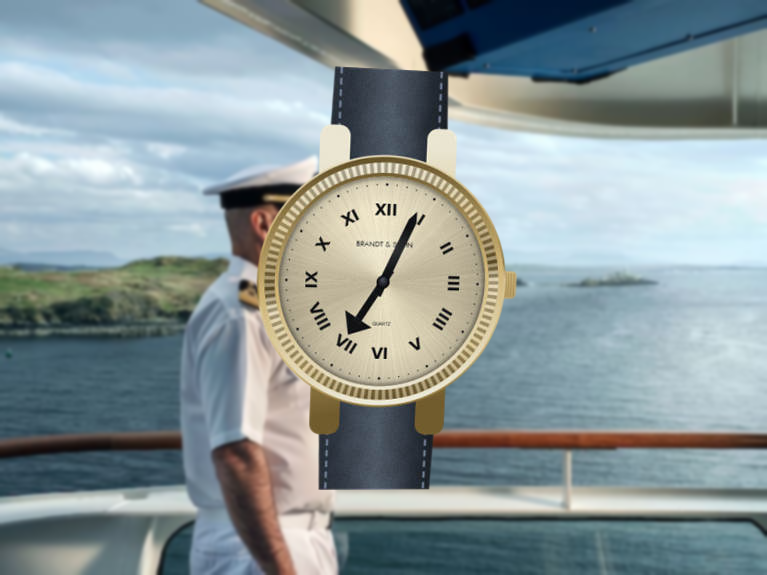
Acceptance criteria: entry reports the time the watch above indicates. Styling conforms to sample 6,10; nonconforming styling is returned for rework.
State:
7,04
